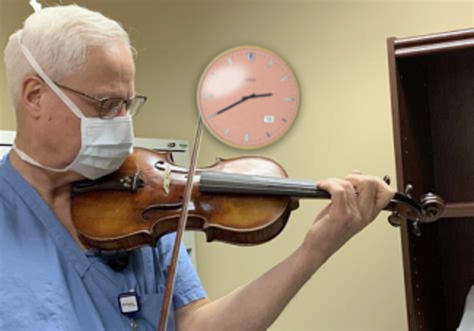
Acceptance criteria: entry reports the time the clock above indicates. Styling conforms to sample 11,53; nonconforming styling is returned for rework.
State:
2,40
